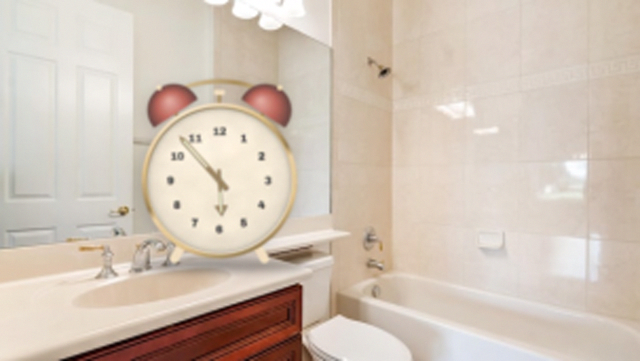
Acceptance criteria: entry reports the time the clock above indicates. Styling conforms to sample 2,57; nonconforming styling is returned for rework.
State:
5,53
